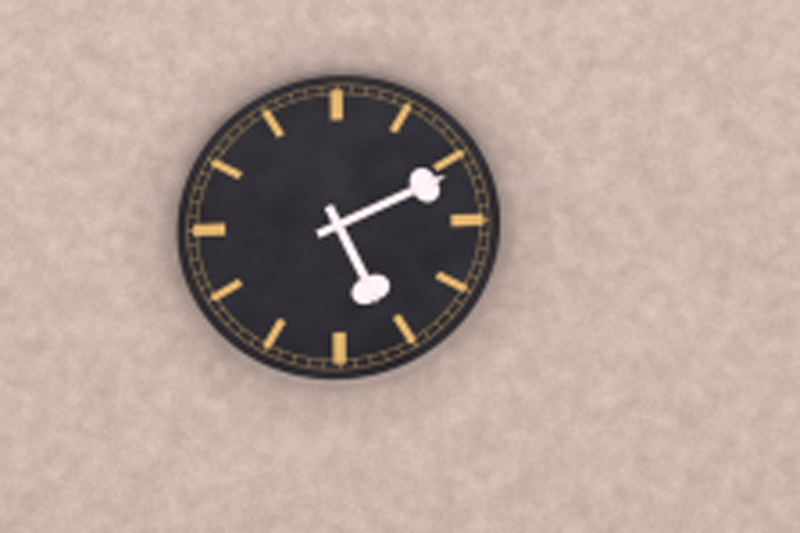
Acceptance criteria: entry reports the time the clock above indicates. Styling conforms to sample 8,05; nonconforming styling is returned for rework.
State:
5,11
